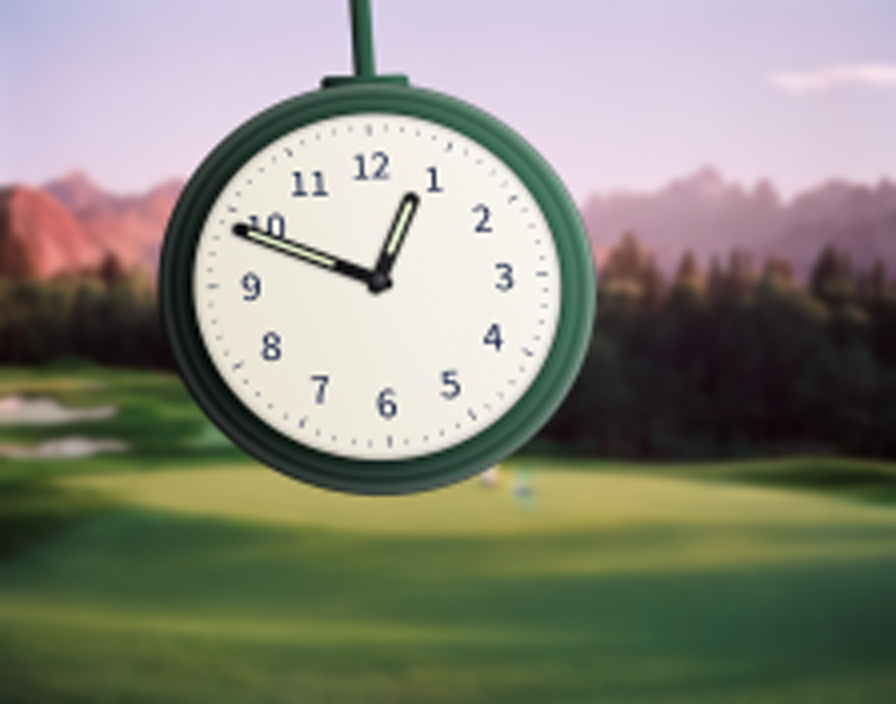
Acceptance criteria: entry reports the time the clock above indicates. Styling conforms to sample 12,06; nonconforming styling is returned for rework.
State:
12,49
